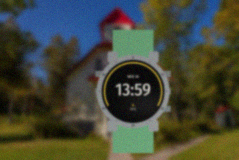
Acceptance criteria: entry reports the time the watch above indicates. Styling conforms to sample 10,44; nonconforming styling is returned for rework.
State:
13,59
